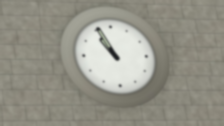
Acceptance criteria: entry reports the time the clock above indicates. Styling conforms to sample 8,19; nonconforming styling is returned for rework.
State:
10,56
